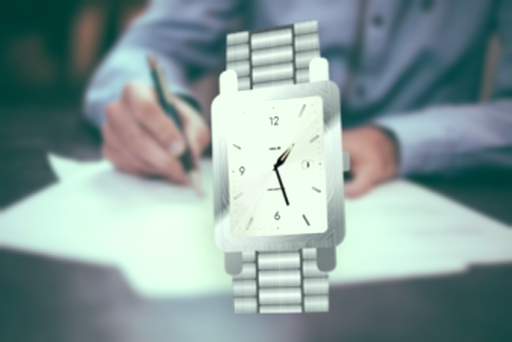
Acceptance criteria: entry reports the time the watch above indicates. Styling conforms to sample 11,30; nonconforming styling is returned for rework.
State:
1,27
